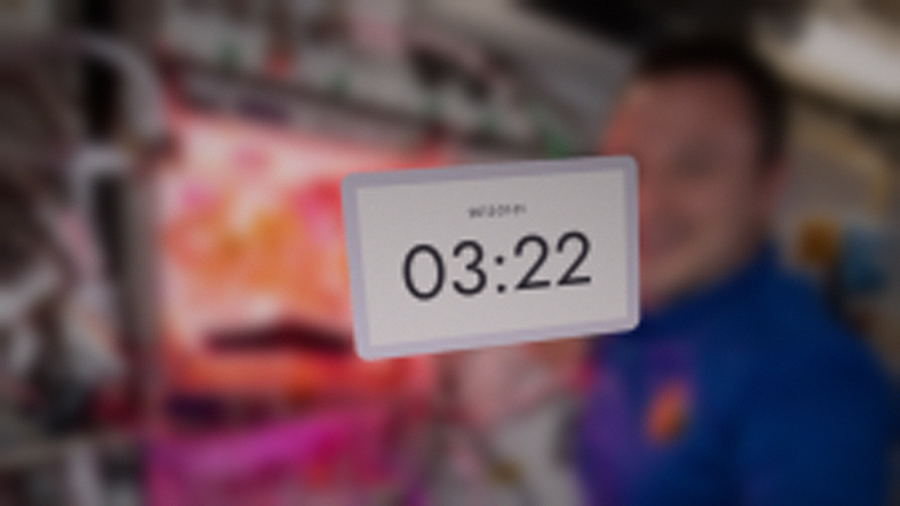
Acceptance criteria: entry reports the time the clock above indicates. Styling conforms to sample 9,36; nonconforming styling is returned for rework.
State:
3,22
